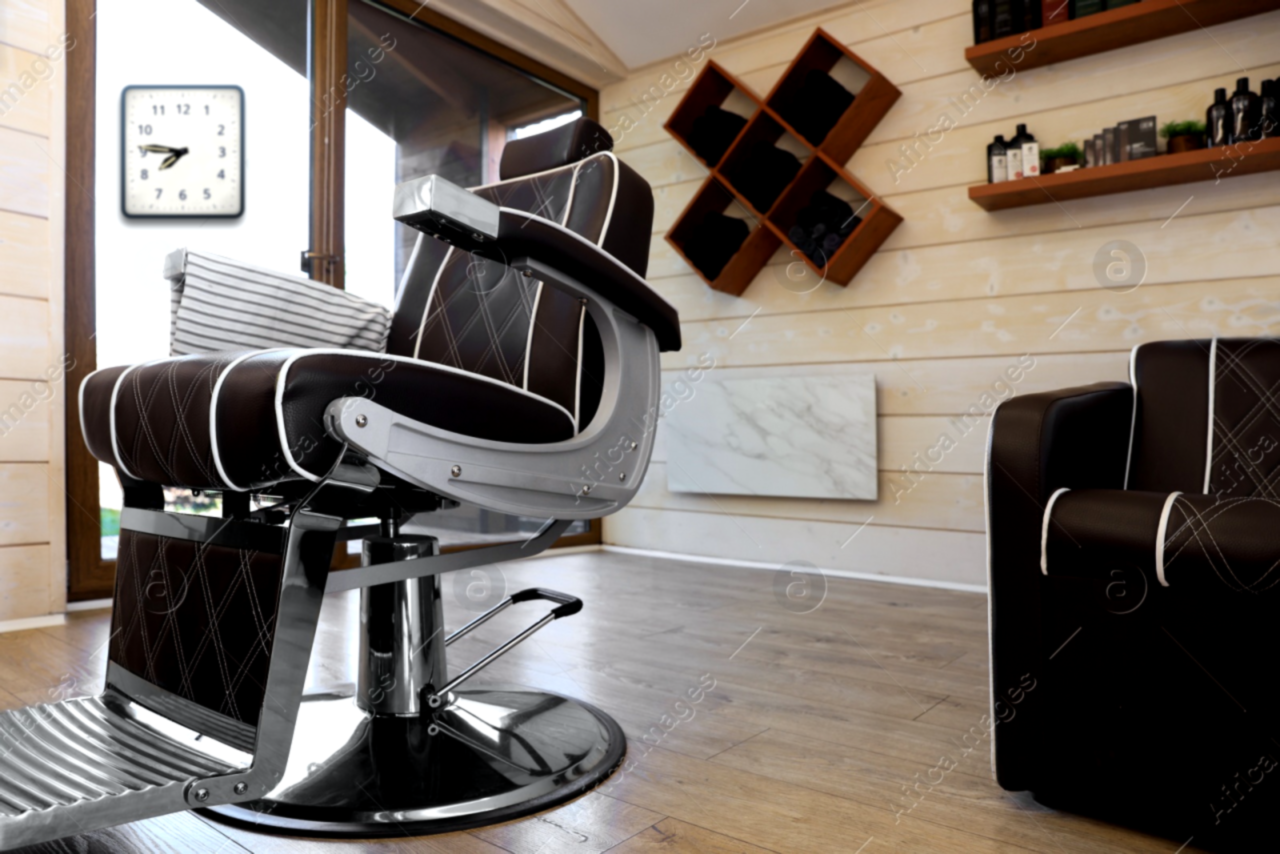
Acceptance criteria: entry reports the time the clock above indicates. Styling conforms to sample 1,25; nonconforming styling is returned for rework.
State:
7,46
